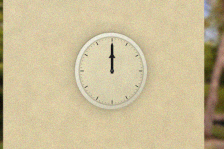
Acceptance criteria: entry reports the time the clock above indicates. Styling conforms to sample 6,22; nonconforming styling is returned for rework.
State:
12,00
